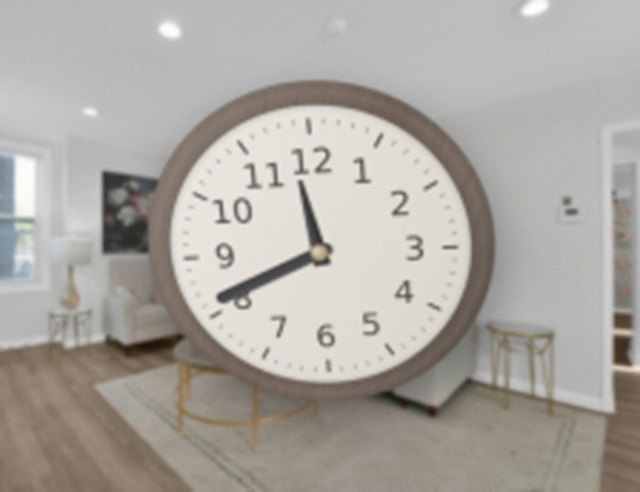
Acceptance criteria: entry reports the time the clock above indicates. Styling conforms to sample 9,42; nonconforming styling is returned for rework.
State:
11,41
